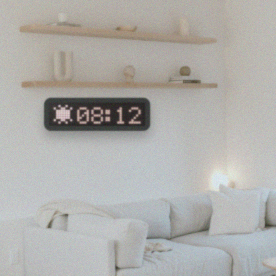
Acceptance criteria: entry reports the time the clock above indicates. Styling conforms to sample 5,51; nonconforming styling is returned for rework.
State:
8,12
